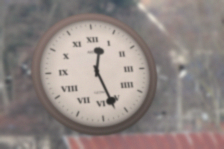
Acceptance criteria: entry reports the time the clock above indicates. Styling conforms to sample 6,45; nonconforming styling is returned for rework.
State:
12,27
